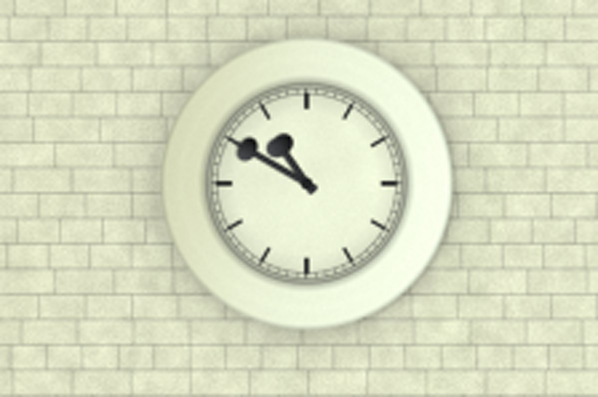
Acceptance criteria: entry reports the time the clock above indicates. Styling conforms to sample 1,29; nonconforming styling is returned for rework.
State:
10,50
